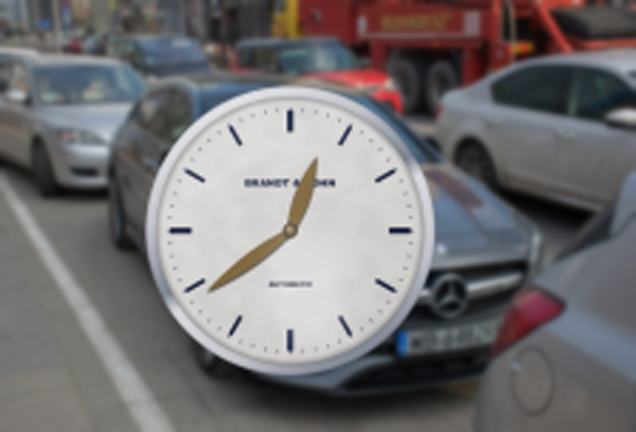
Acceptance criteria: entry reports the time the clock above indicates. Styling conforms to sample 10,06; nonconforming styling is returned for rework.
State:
12,39
